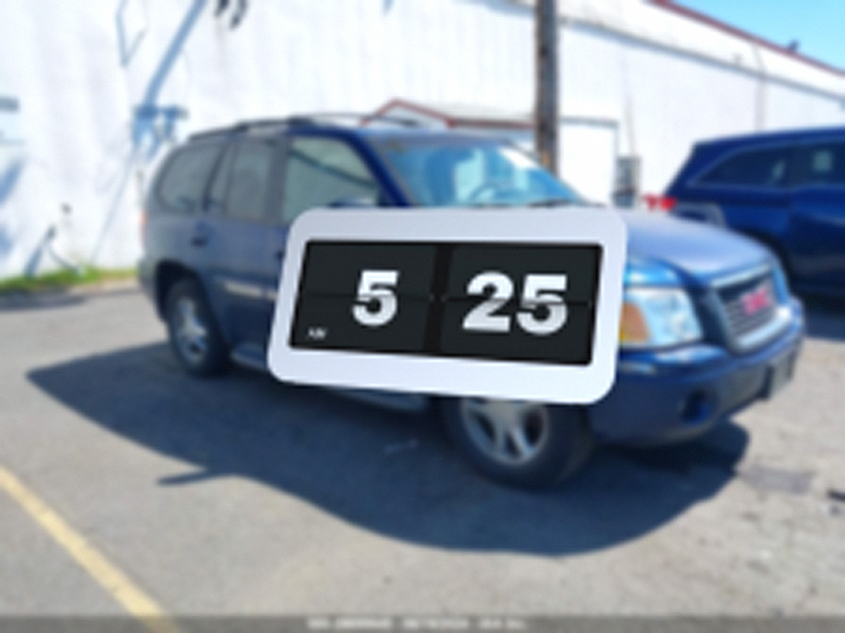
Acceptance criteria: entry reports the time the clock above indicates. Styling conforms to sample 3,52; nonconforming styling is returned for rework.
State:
5,25
